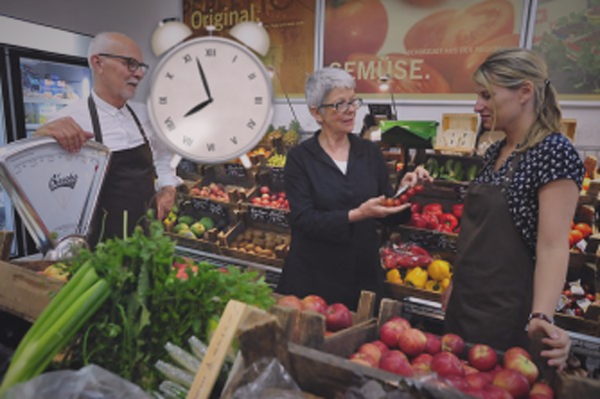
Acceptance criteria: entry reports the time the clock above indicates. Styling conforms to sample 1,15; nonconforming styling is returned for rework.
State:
7,57
